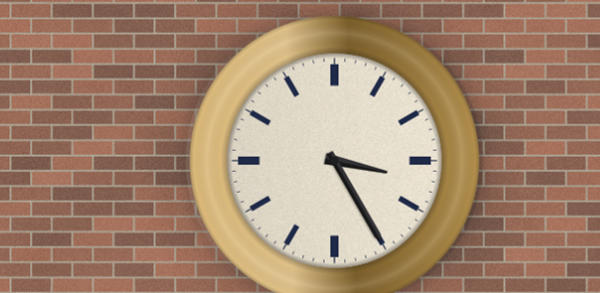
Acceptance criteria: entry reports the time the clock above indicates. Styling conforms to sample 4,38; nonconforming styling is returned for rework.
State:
3,25
